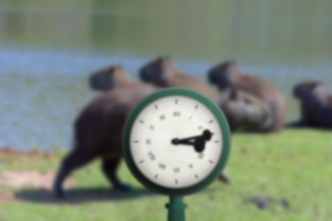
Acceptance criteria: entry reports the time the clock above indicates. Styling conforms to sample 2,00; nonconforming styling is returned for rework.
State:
3,13
